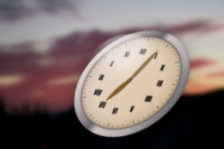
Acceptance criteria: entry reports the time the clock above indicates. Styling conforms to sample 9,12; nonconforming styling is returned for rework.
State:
7,04
